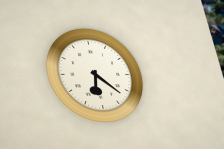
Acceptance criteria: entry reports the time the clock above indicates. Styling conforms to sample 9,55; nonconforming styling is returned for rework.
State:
6,22
